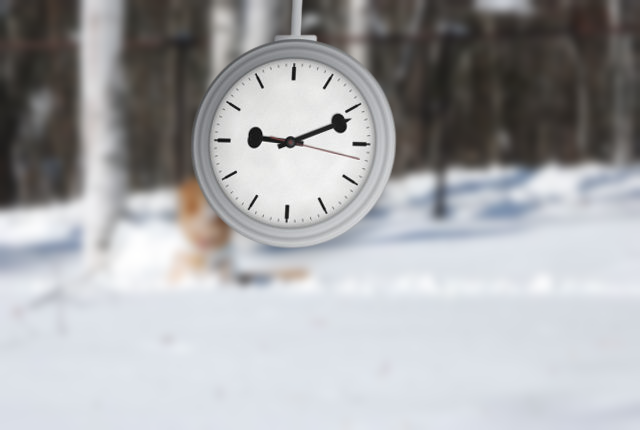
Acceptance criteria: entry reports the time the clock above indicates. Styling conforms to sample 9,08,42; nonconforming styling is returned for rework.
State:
9,11,17
